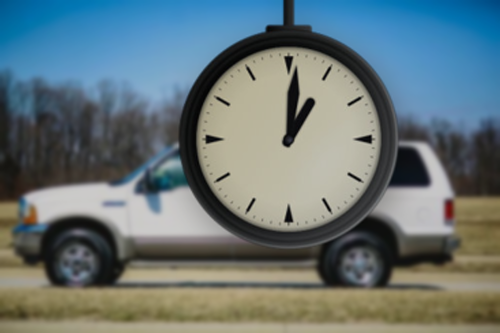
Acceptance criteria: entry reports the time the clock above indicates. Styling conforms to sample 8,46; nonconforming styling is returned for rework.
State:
1,01
